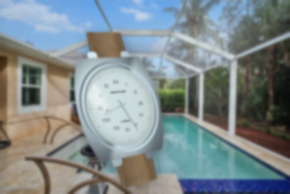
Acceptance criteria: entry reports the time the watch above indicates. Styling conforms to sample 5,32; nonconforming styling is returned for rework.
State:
8,26
